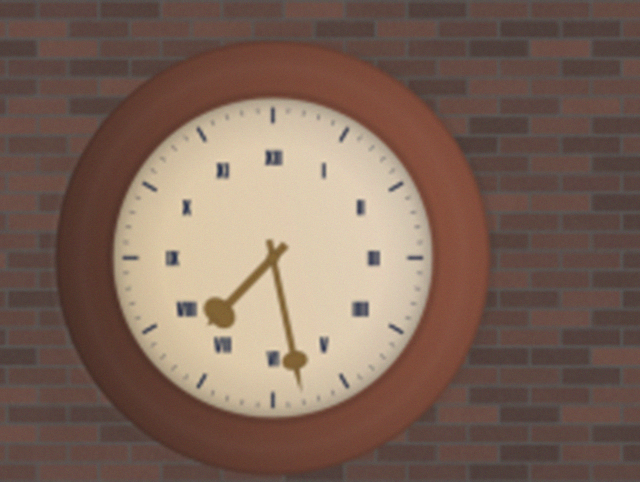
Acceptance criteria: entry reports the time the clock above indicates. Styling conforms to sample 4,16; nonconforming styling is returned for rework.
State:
7,28
